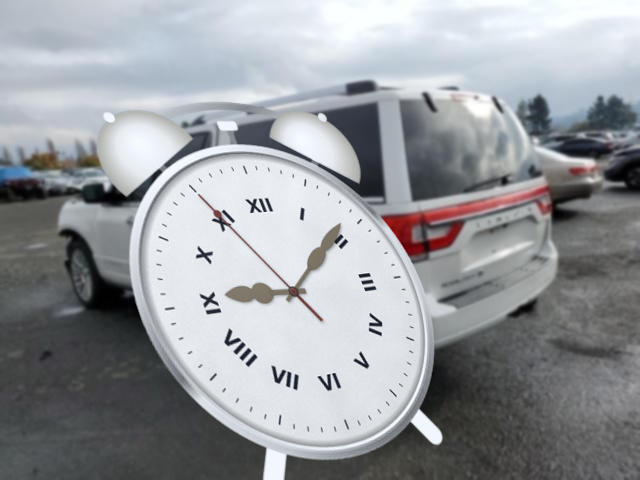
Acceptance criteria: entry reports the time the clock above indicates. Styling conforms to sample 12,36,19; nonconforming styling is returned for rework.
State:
9,08,55
